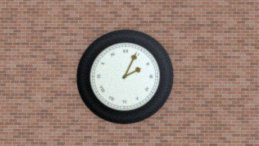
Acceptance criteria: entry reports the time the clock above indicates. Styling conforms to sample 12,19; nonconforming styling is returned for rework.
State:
2,04
